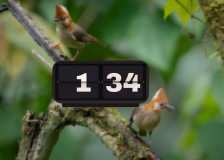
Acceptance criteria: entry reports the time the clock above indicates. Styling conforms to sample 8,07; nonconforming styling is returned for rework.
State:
1,34
